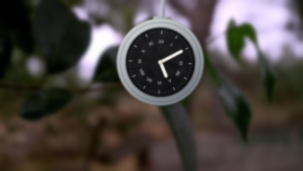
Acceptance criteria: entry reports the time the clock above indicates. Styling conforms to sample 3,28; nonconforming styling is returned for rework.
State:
5,10
